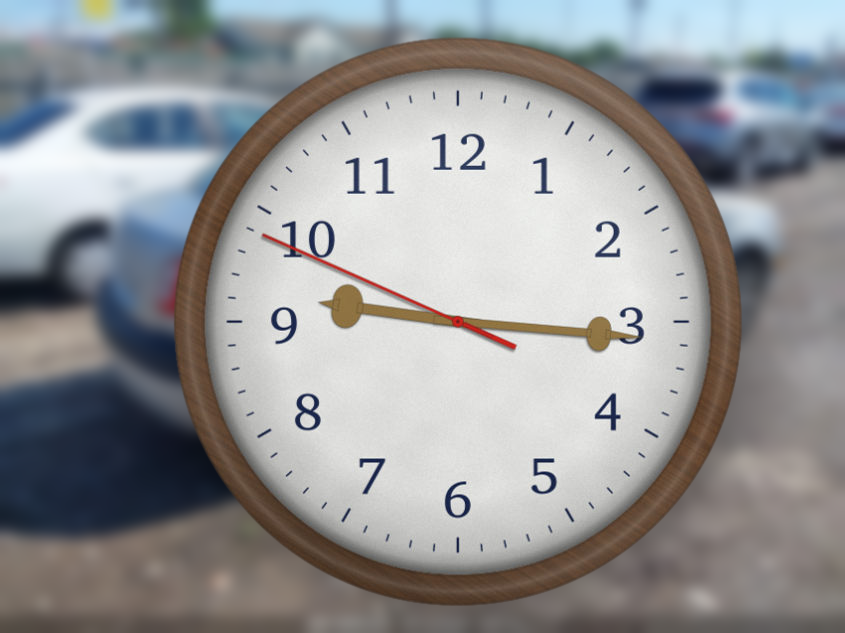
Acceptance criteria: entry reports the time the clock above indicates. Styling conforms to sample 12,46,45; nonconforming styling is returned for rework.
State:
9,15,49
